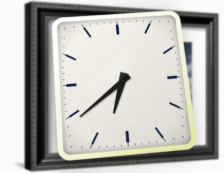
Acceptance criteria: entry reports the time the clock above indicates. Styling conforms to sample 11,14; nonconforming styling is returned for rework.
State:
6,39
